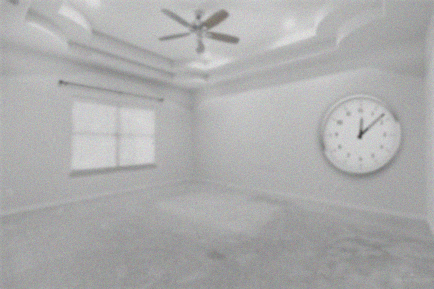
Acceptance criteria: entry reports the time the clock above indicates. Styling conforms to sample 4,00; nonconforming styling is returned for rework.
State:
12,08
